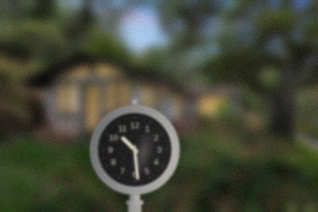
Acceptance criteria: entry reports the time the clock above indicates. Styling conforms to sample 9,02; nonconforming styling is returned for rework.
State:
10,29
